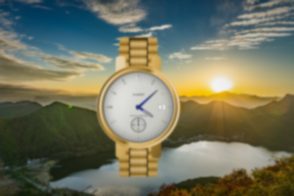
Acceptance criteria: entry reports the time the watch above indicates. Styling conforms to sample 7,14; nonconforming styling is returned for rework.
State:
4,08
